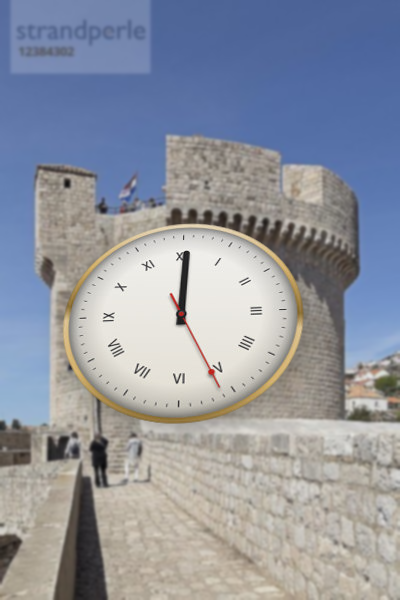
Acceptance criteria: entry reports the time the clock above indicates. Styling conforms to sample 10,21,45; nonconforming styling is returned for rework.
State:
12,00,26
